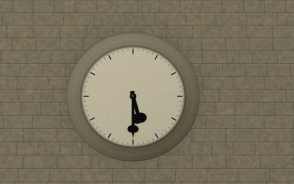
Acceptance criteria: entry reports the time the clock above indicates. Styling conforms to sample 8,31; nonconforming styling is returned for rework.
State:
5,30
